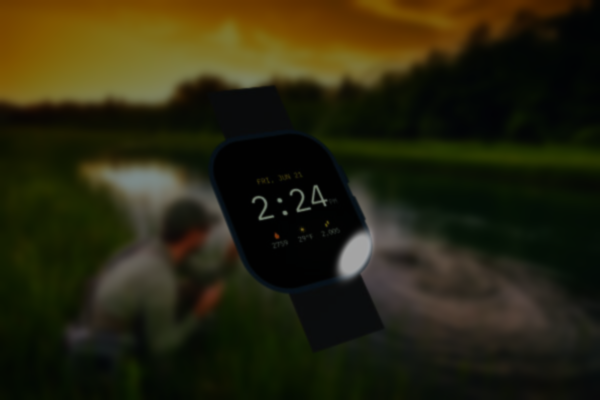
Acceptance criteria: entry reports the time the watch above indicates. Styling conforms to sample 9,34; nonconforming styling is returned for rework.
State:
2,24
